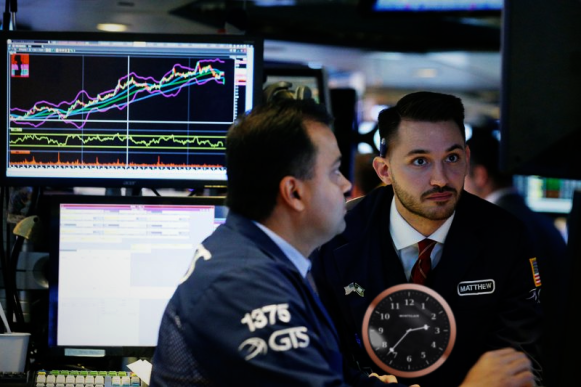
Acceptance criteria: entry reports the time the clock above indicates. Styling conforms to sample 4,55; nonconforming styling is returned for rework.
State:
2,37
